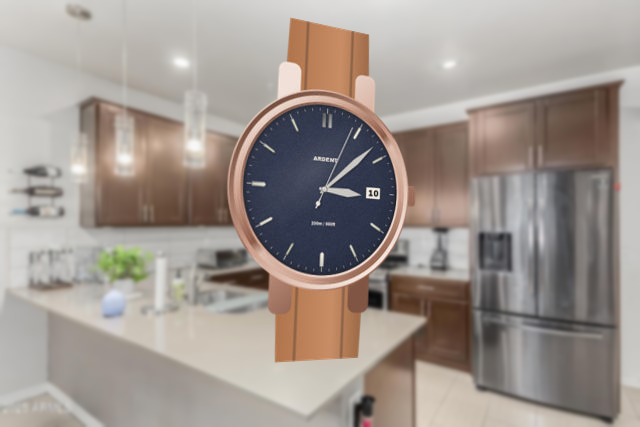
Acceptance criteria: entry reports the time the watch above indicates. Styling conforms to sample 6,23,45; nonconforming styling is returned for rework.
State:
3,08,04
